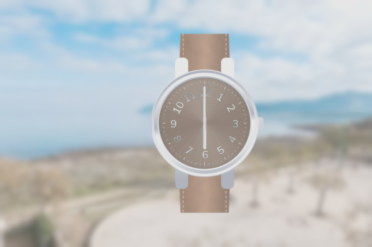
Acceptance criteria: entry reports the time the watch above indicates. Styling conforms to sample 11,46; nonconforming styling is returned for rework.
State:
6,00
